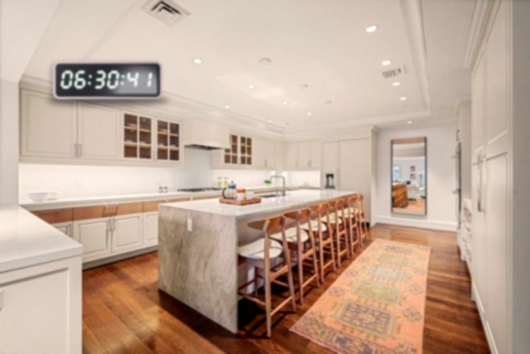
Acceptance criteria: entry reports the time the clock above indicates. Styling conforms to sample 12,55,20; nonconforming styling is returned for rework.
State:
6,30,41
